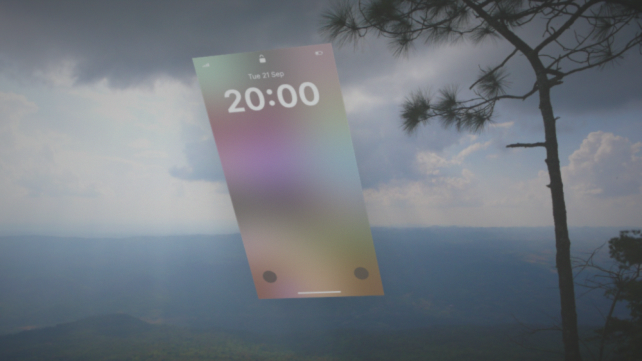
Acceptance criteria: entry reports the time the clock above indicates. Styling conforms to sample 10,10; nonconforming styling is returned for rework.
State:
20,00
